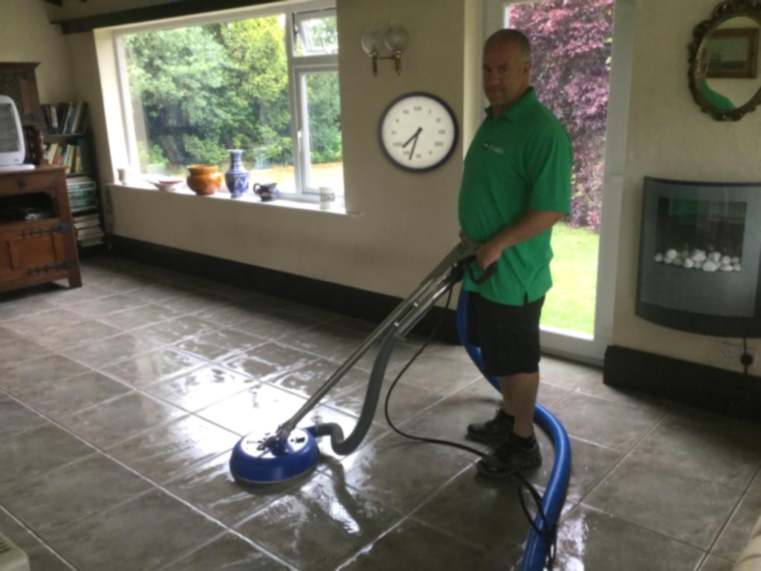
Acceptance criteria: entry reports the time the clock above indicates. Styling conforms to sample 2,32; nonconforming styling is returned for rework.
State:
7,33
